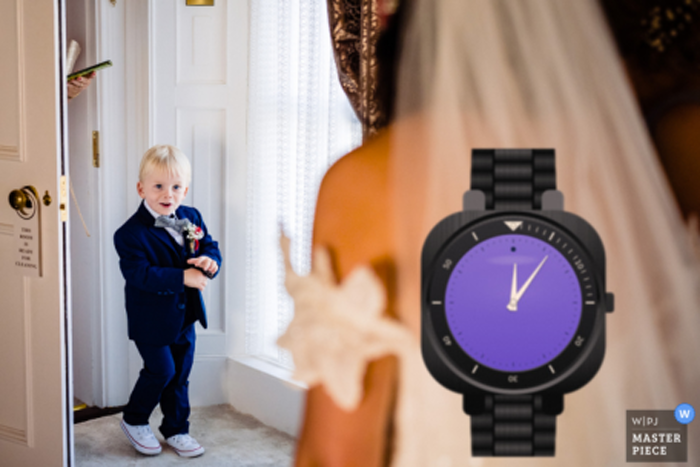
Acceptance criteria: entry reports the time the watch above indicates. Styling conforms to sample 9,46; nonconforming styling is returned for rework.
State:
12,06
